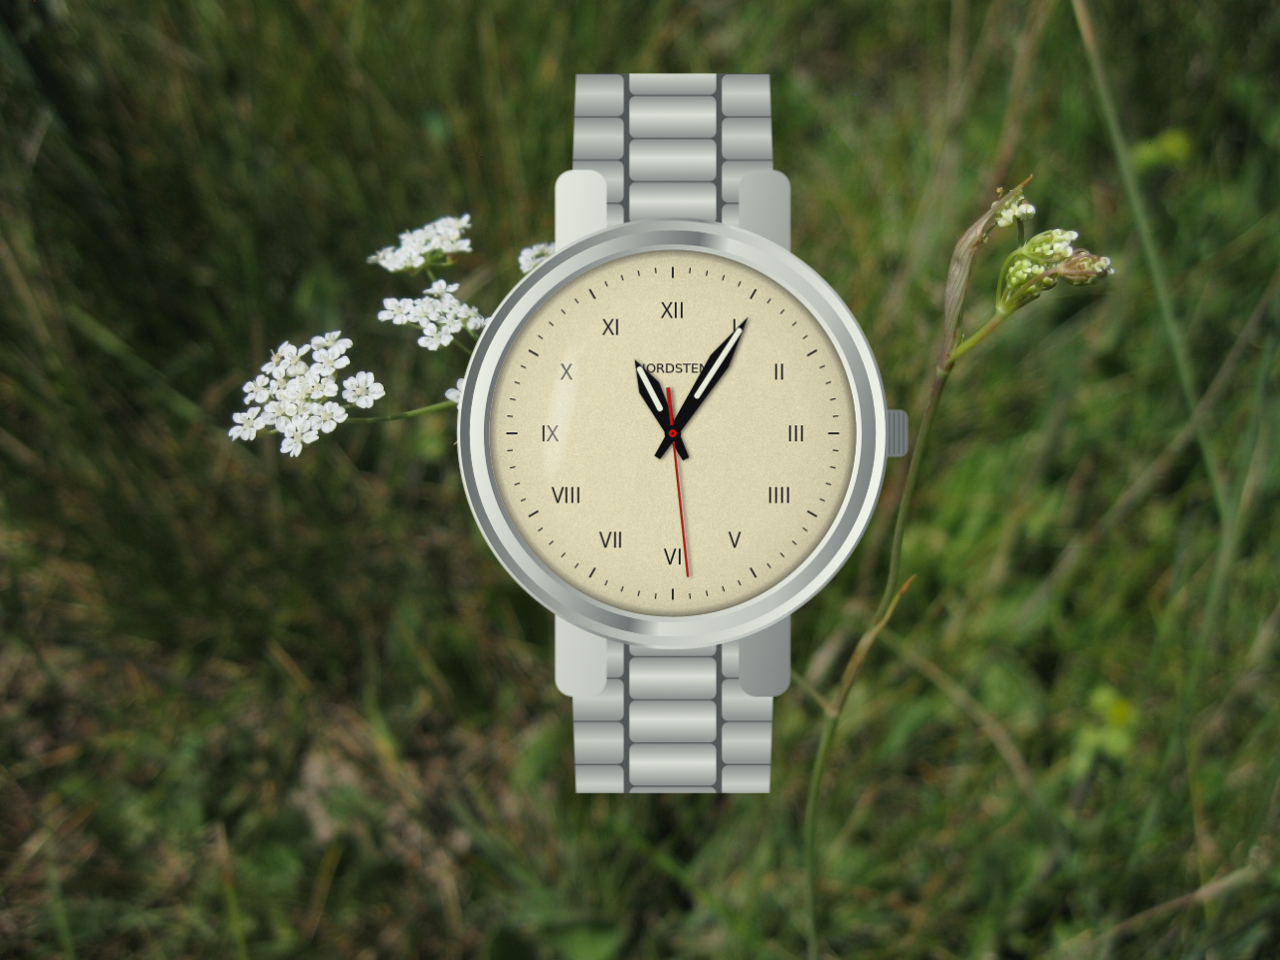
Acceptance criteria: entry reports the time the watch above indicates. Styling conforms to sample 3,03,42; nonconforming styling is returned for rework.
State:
11,05,29
